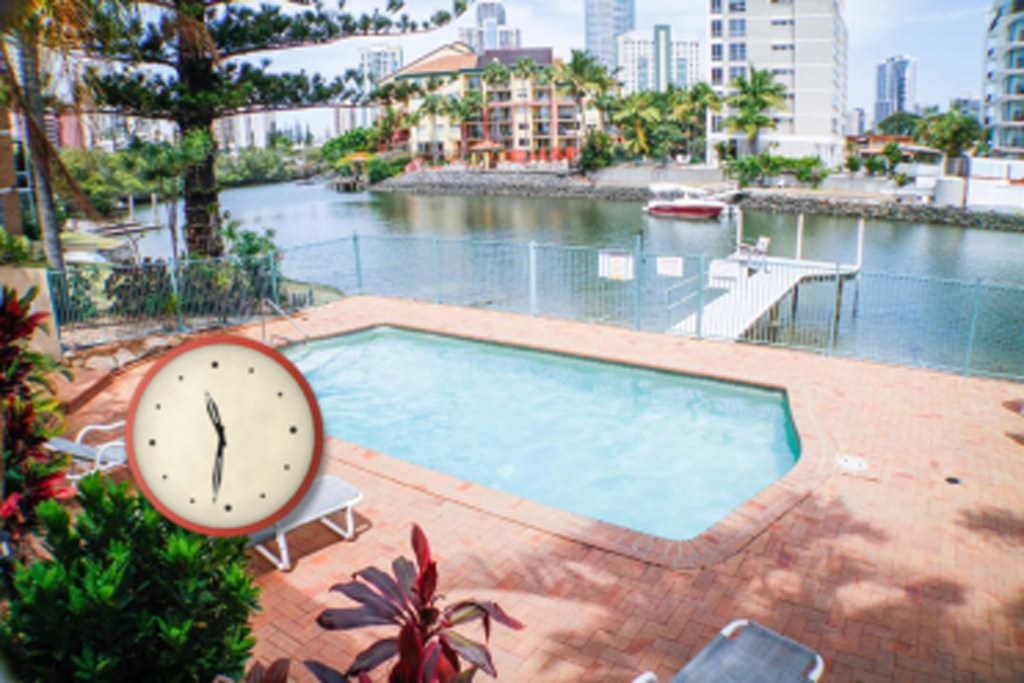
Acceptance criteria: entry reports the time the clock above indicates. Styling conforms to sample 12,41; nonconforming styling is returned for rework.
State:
11,32
